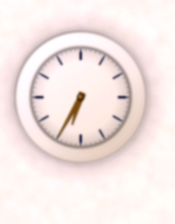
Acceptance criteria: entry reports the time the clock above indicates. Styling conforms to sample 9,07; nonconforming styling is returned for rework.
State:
6,35
